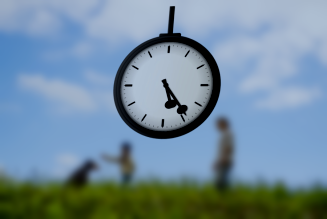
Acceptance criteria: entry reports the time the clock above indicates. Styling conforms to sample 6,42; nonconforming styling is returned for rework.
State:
5,24
